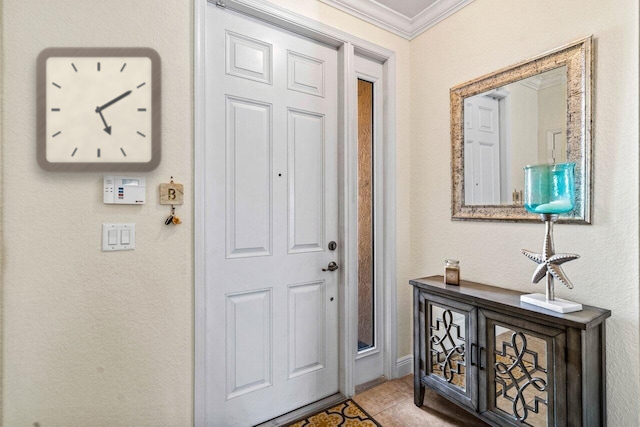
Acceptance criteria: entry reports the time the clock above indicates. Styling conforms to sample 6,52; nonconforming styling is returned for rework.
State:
5,10
